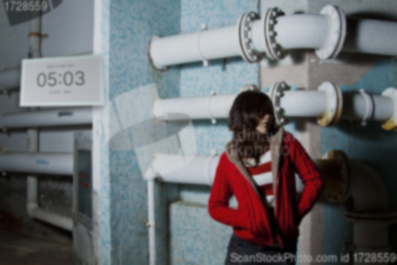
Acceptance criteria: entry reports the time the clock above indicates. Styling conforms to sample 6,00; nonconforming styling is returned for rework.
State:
5,03
